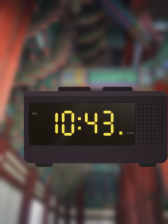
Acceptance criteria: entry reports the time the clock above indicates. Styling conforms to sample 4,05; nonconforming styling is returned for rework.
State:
10,43
